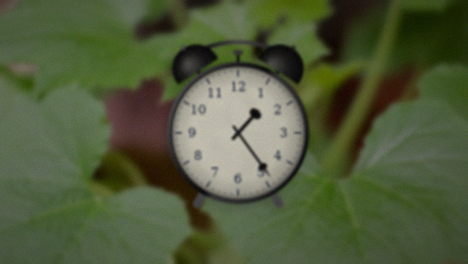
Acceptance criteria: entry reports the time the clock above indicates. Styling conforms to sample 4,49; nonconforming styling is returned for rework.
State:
1,24
